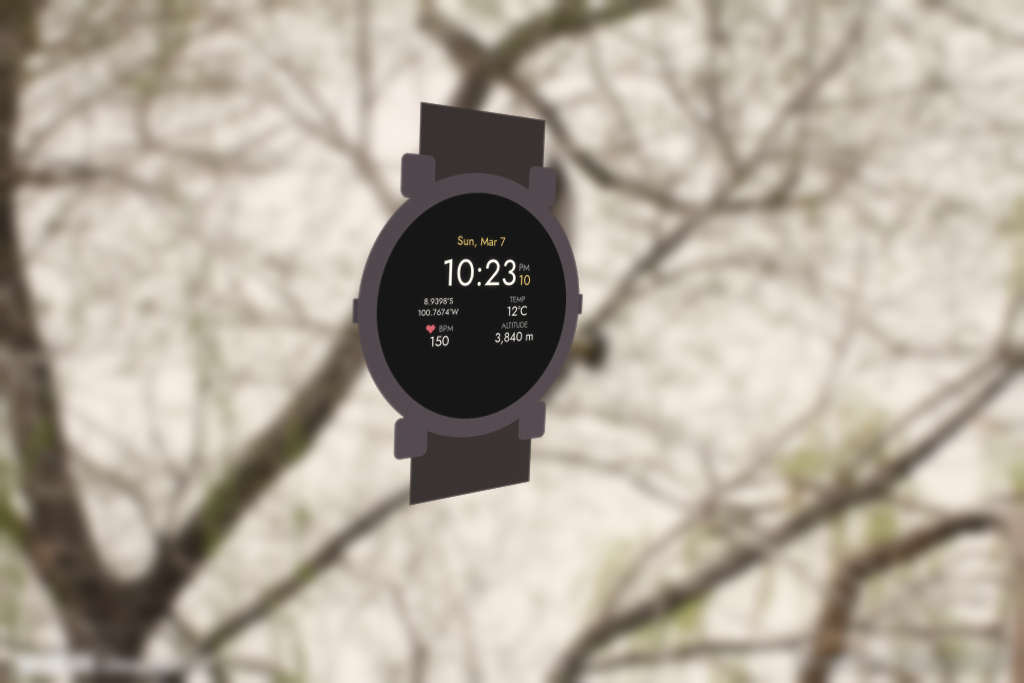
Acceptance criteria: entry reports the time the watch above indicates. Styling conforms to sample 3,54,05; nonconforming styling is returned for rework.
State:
10,23,10
